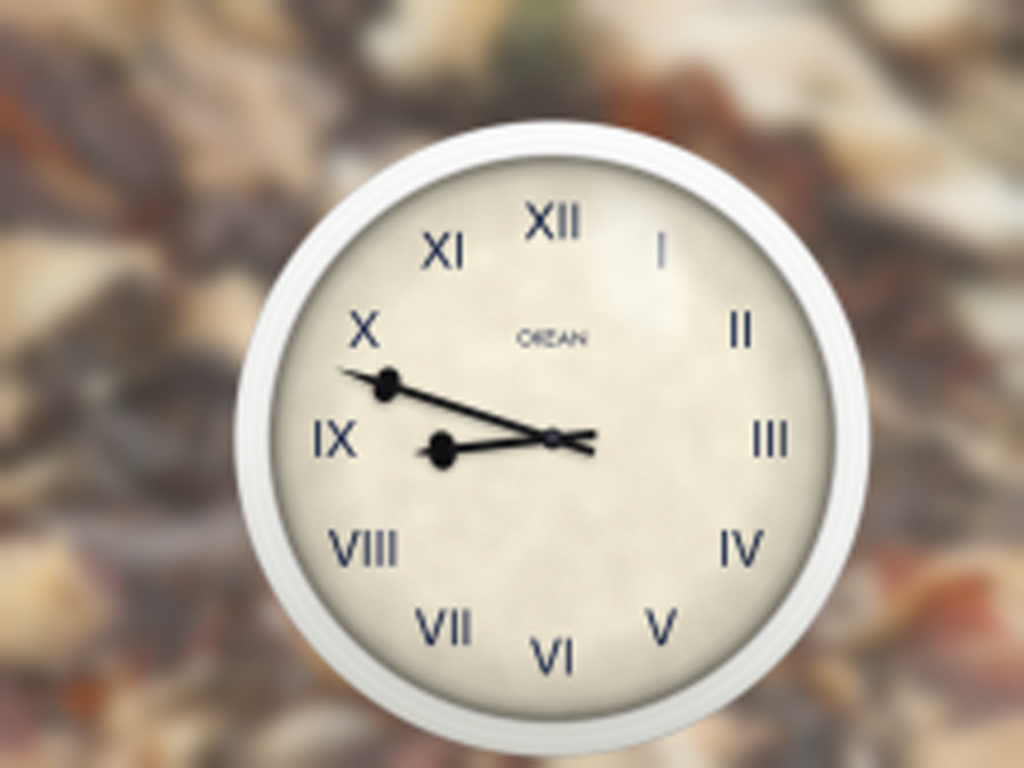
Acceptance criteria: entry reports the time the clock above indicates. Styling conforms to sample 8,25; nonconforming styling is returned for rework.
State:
8,48
